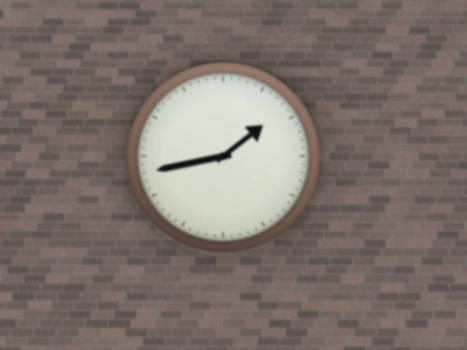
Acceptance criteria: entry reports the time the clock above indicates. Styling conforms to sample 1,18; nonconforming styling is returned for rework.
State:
1,43
